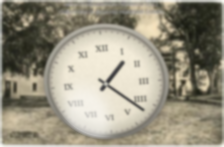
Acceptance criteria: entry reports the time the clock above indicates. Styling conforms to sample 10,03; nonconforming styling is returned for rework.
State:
1,22
